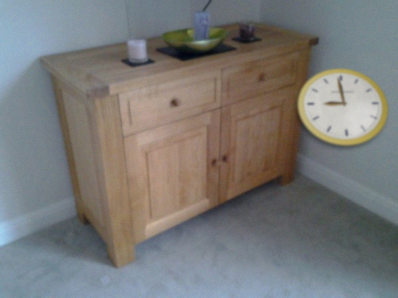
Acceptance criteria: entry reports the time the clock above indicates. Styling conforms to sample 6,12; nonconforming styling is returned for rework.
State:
8,59
